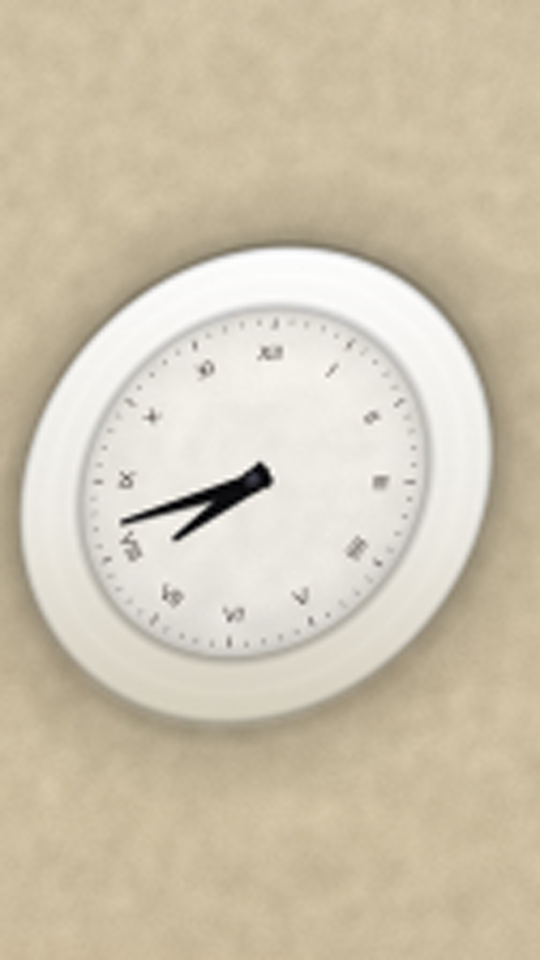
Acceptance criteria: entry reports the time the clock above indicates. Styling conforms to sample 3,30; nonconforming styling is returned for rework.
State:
7,42
